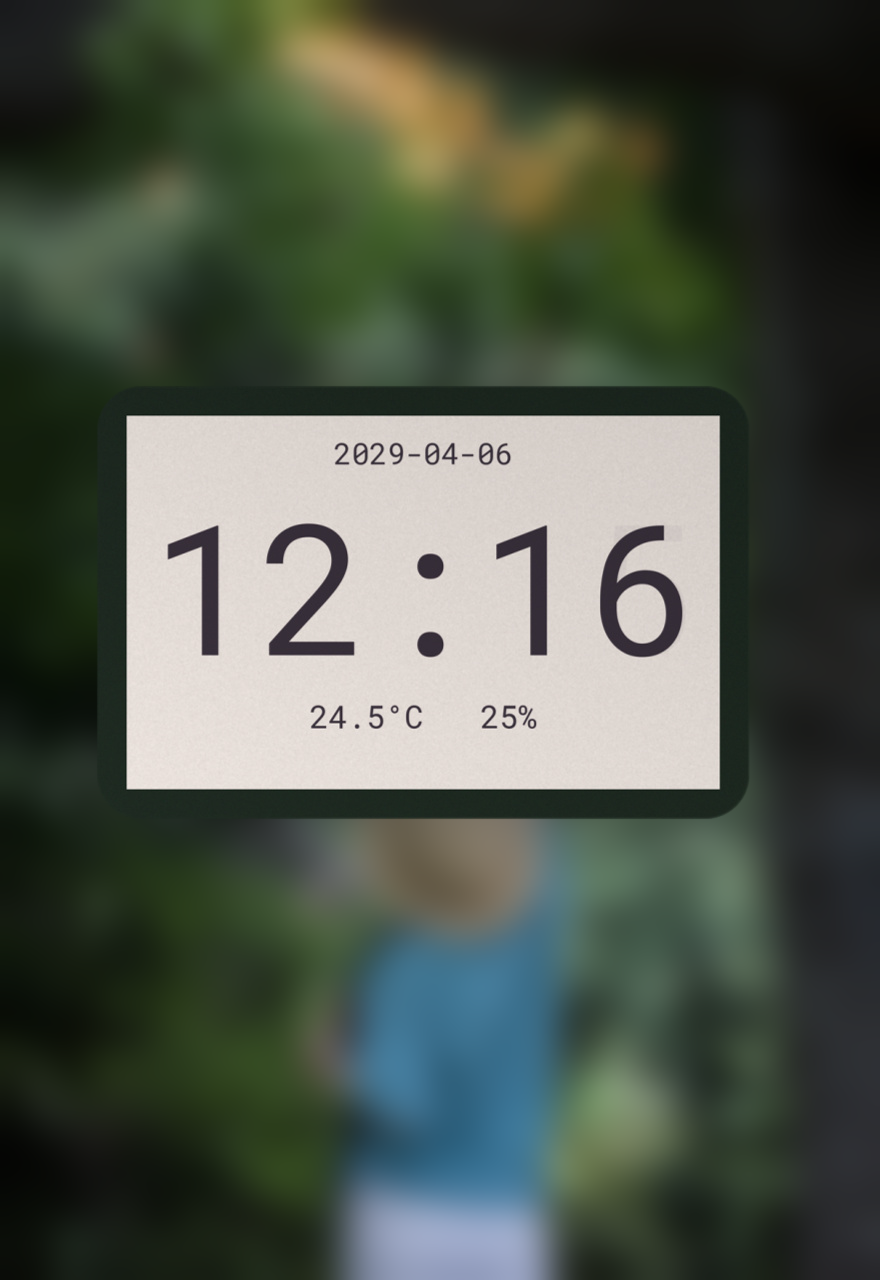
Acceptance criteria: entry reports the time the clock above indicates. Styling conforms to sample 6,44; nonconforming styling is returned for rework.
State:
12,16
